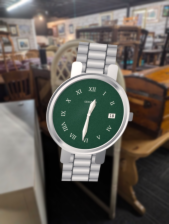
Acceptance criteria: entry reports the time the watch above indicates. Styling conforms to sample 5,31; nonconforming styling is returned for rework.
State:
12,31
